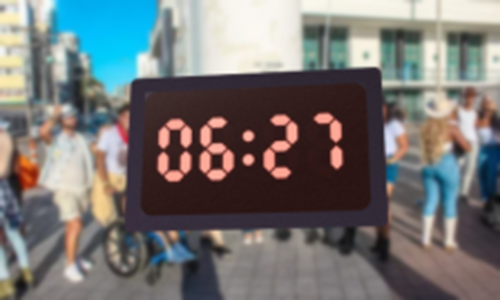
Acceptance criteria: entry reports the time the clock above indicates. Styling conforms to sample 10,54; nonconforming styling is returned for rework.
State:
6,27
